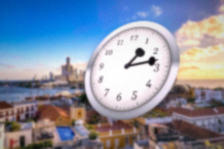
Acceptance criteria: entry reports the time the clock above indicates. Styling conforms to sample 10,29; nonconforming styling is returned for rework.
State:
1,13
